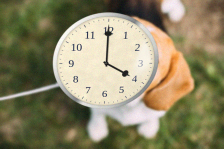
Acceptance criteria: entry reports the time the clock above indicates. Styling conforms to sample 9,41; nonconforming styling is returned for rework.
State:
4,00
